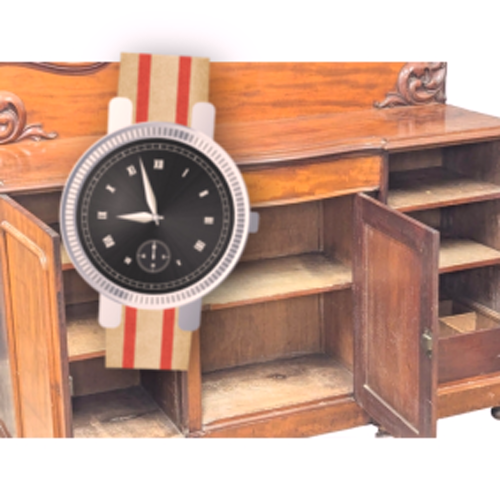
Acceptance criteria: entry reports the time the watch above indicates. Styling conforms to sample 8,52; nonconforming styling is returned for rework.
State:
8,57
